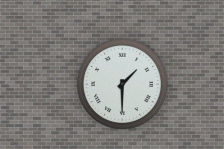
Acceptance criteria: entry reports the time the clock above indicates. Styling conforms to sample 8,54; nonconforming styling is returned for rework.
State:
1,30
